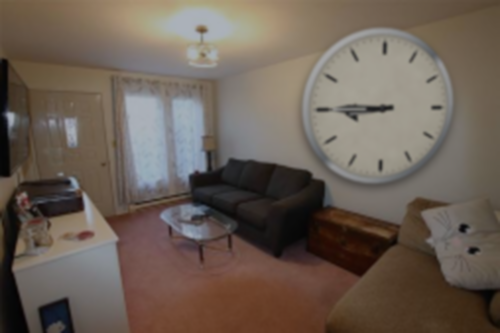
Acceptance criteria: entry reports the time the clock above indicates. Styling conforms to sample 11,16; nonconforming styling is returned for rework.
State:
8,45
